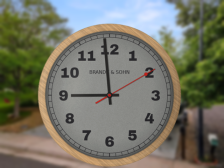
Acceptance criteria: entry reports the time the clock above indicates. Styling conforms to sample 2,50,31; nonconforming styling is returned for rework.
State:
8,59,10
